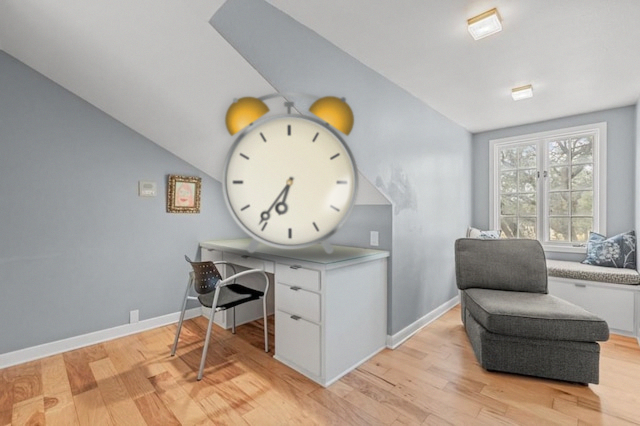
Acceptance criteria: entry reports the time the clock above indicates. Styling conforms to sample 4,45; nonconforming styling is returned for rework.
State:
6,36
